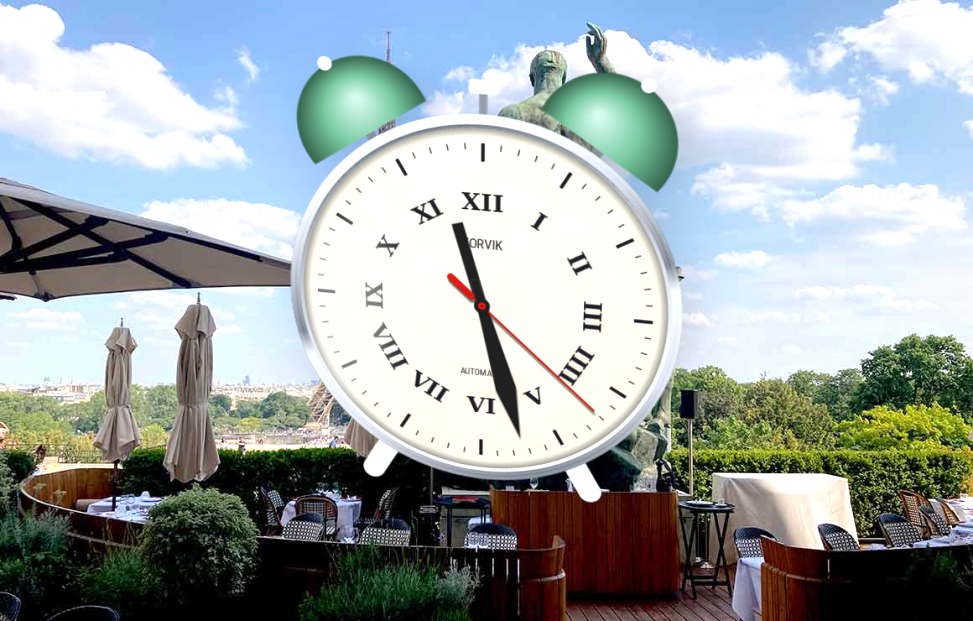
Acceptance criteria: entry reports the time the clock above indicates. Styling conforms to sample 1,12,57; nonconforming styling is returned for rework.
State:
11,27,22
